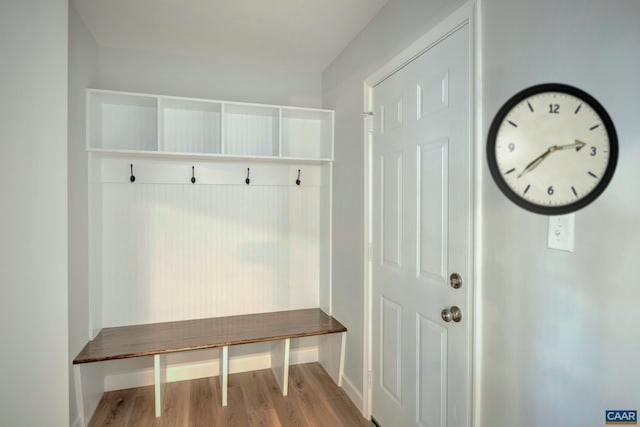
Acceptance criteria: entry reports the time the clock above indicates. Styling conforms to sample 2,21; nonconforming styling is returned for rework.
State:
2,38
